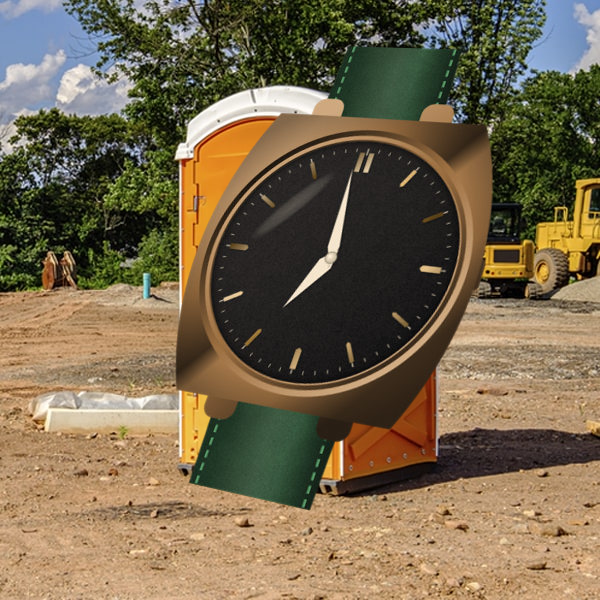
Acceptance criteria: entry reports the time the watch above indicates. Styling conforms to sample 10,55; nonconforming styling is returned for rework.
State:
6,59
